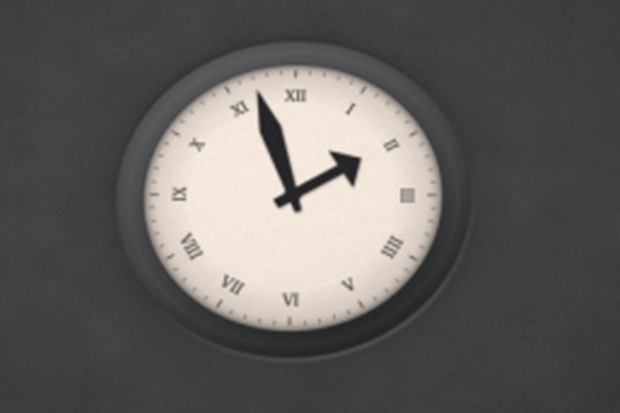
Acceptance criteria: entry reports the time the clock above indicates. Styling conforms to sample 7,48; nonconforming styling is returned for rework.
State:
1,57
